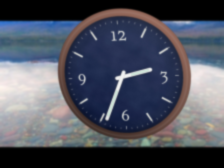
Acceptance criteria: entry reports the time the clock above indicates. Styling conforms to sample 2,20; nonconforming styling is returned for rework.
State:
2,34
